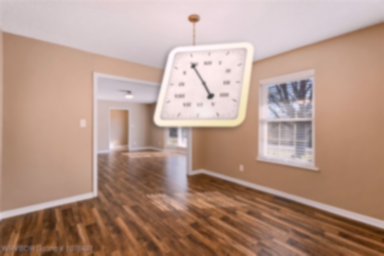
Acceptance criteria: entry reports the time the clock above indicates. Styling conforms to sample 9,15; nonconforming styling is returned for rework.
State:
4,54
